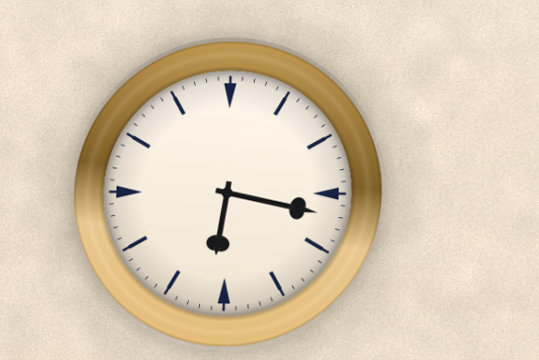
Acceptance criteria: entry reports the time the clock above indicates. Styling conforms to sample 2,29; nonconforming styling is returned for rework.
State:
6,17
